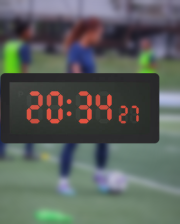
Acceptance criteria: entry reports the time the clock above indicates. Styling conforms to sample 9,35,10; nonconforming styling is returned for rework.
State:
20,34,27
